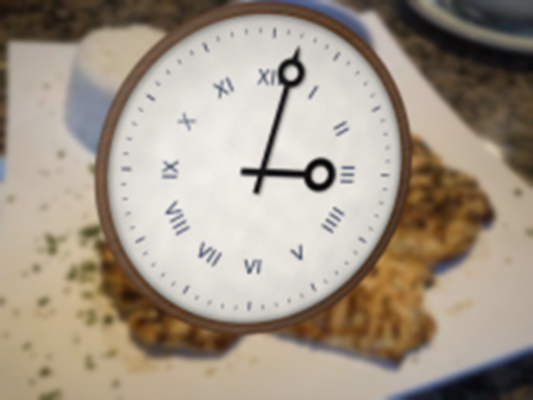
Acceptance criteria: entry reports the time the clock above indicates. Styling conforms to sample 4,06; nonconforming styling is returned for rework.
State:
3,02
